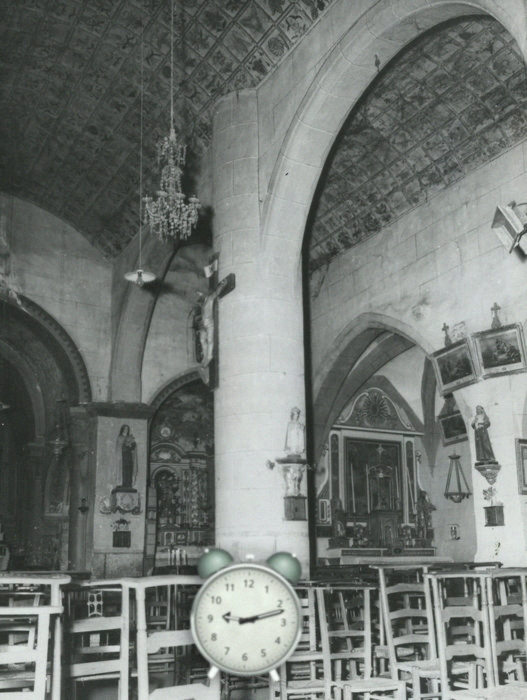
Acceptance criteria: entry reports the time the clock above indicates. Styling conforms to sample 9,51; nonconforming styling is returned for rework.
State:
9,12
